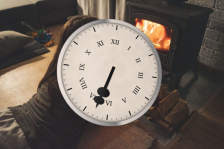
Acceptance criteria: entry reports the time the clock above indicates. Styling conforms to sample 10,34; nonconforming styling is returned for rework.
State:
6,33
